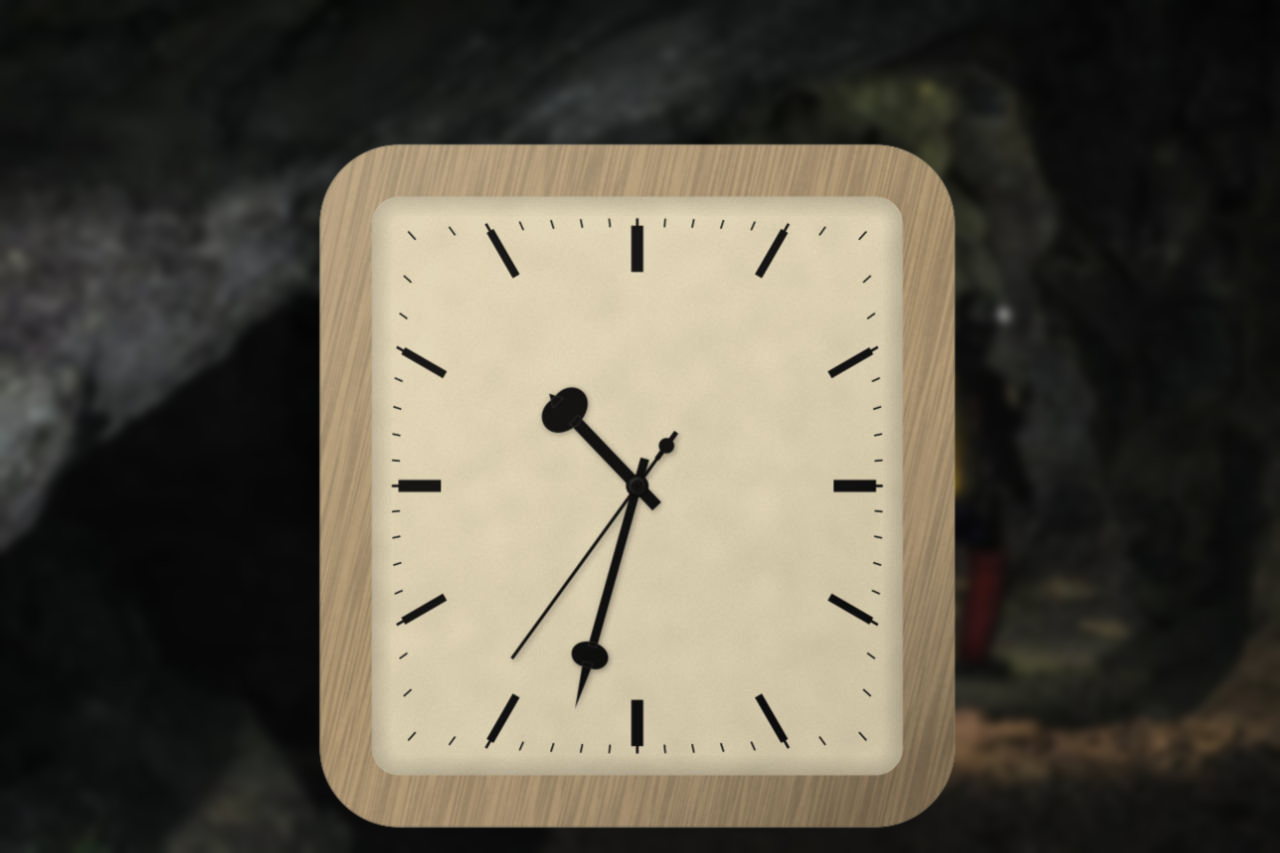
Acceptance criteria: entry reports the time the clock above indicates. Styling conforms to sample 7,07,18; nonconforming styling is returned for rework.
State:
10,32,36
